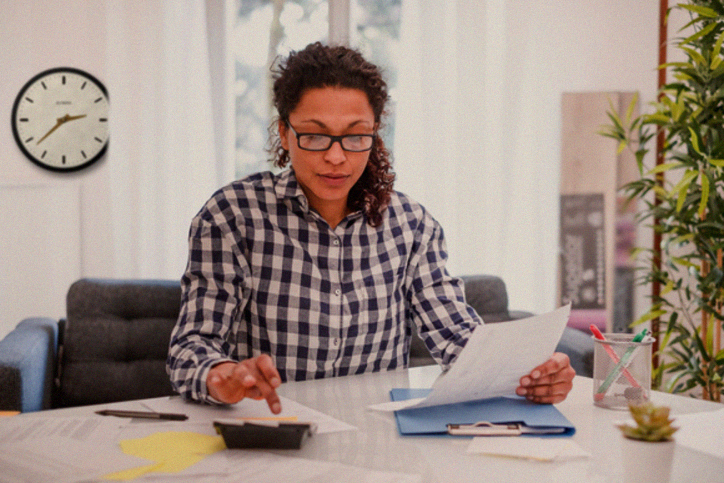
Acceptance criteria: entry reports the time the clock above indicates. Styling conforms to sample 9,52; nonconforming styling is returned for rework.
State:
2,38
